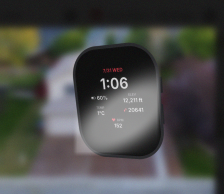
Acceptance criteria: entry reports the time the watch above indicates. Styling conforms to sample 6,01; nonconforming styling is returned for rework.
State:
1,06
